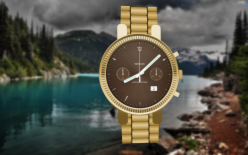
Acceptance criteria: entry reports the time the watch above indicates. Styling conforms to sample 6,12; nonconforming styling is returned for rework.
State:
8,08
